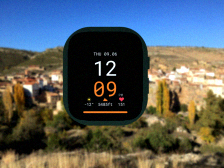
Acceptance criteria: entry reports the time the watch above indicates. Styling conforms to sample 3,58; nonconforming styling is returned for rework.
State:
12,09
